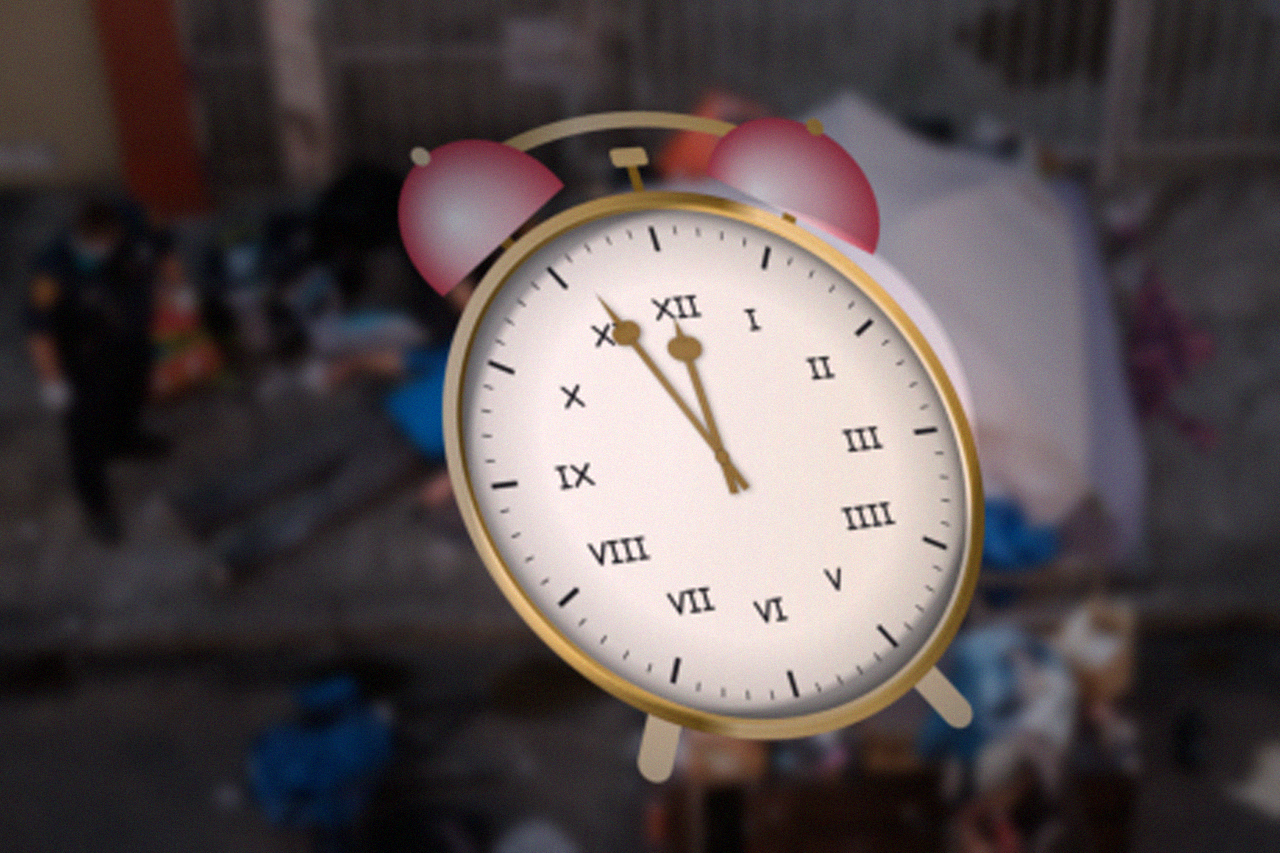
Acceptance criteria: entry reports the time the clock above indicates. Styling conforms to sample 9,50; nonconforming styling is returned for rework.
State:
11,56
